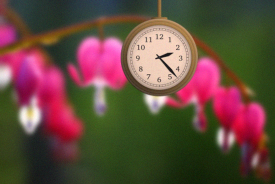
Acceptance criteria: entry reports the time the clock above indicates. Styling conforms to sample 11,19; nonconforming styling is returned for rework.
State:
2,23
